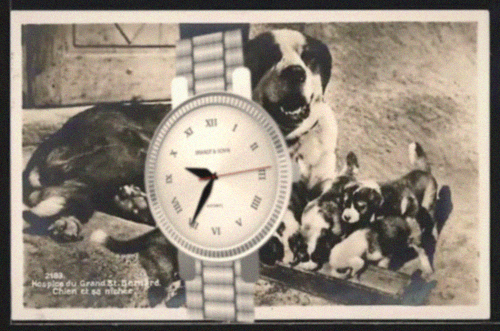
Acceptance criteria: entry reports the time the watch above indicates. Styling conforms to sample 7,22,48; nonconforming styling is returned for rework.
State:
9,35,14
